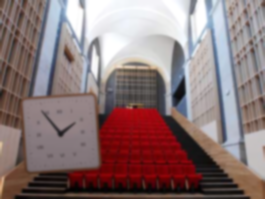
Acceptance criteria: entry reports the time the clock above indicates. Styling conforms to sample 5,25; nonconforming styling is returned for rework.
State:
1,54
